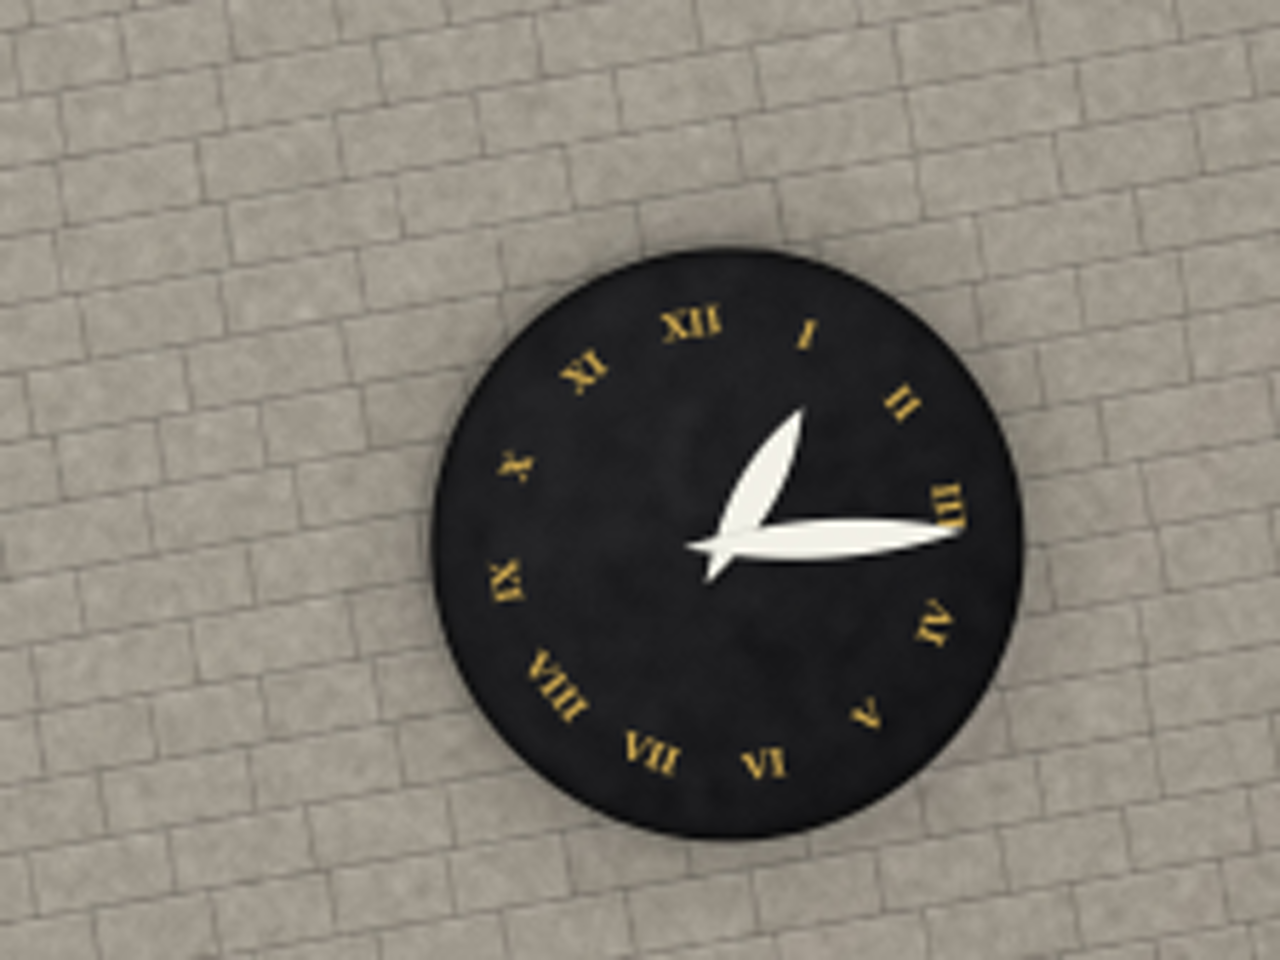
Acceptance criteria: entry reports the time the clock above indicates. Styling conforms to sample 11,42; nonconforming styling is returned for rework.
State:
1,16
